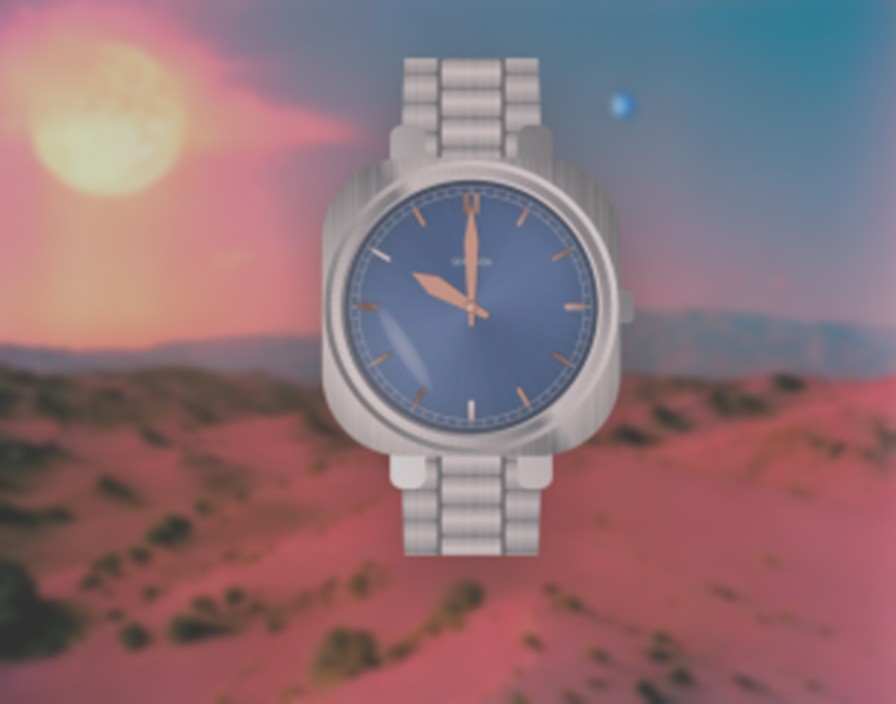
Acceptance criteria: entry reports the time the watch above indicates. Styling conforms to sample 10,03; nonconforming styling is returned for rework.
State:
10,00
